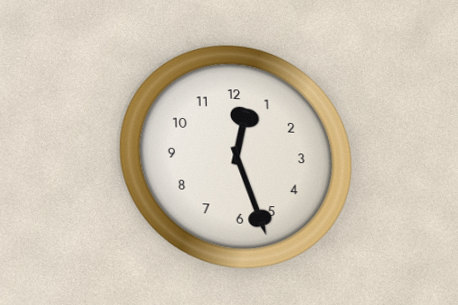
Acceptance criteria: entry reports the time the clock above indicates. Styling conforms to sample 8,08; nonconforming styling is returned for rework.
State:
12,27
